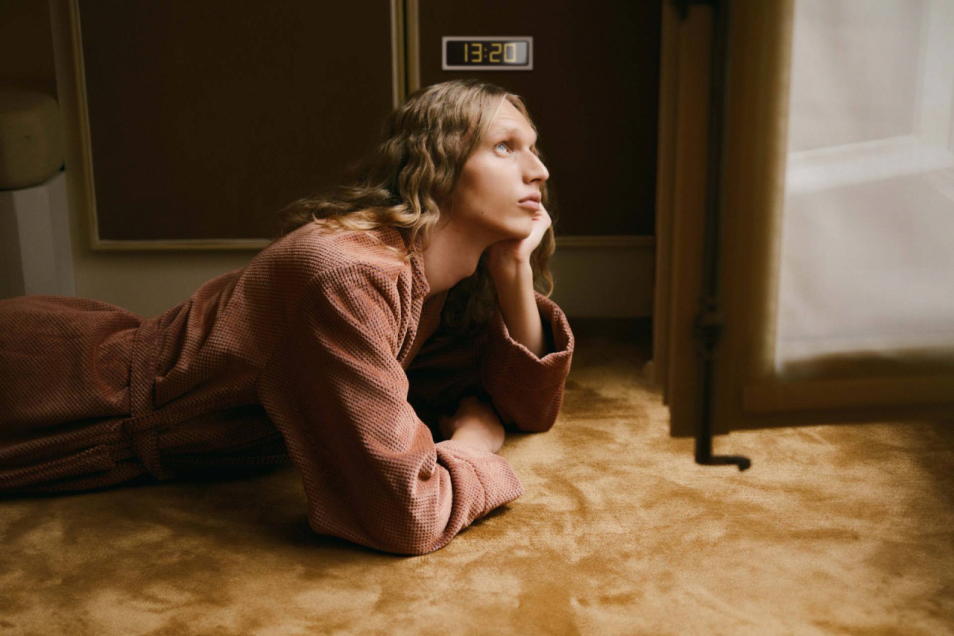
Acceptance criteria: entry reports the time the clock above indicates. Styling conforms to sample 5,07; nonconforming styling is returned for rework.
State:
13,20
